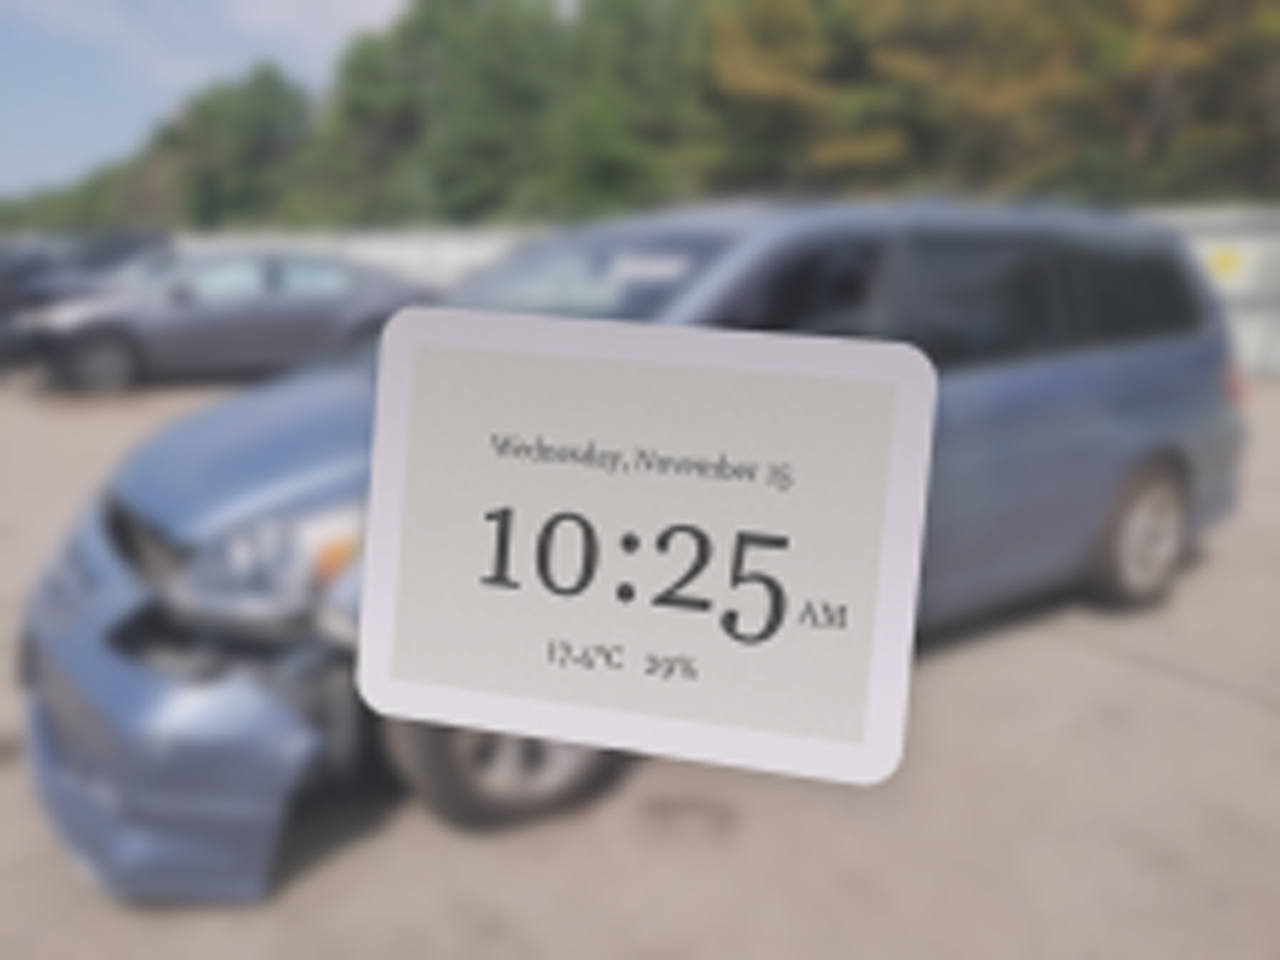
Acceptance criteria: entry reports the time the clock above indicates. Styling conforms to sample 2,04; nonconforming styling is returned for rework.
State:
10,25
